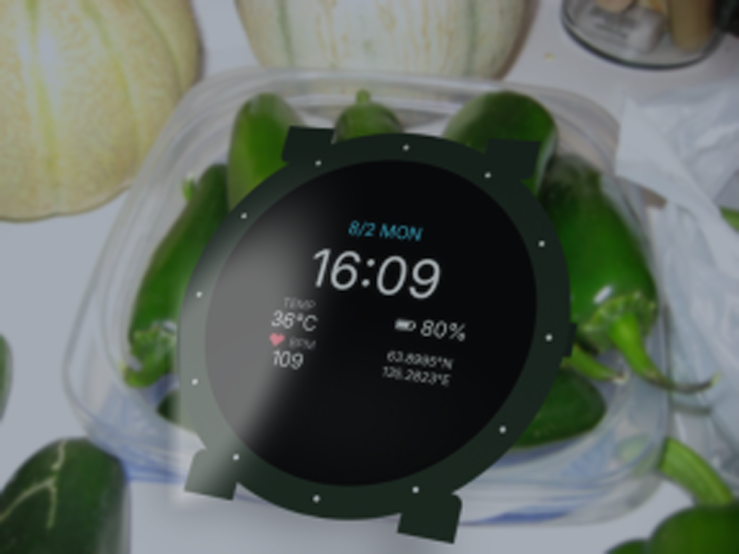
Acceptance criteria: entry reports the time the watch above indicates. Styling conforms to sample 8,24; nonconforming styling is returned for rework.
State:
16,09
